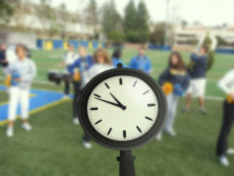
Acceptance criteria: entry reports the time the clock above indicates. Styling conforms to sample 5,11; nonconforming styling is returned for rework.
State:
10,49
